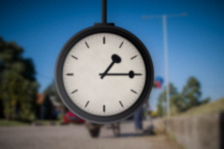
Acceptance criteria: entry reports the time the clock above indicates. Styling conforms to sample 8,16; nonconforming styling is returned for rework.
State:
1,15
